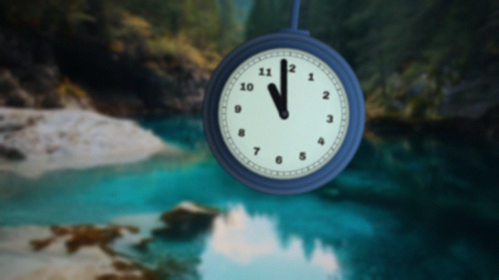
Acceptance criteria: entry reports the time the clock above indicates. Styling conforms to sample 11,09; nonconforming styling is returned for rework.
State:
10,59
